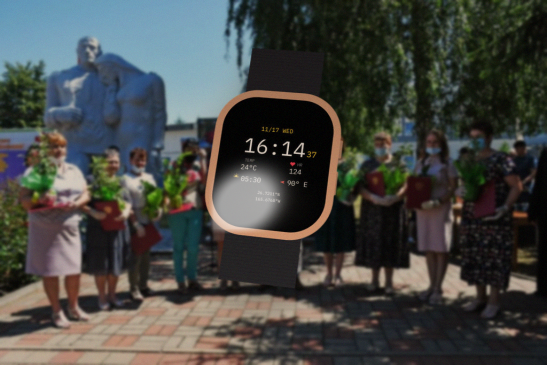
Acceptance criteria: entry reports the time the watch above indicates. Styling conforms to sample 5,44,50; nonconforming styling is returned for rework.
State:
16,14,37
